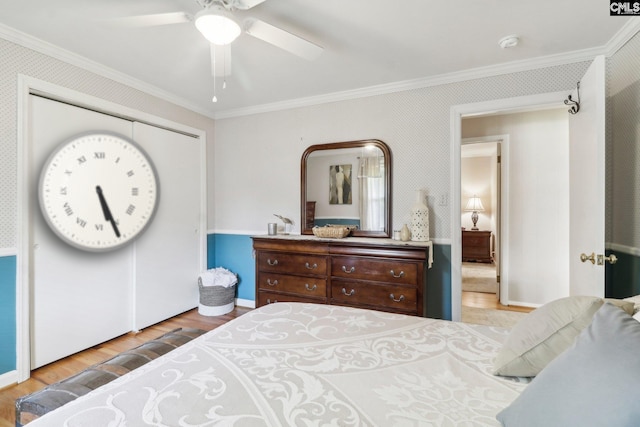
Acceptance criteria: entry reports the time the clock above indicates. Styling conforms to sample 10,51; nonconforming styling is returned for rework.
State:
5,26
